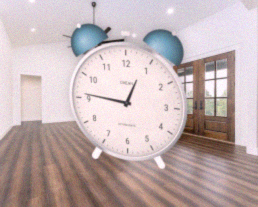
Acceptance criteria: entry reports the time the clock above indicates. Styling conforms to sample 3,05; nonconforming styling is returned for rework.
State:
12,46
